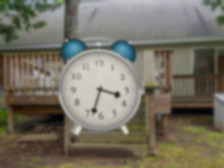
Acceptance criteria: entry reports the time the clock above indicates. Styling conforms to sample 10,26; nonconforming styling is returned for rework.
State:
3,33
